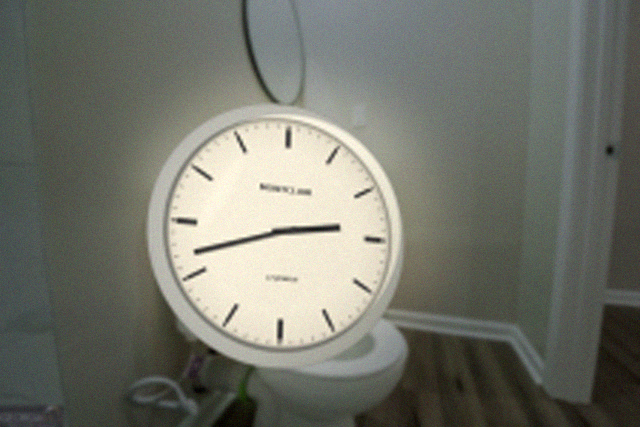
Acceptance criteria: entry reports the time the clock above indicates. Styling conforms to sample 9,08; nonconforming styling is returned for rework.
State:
2,42
